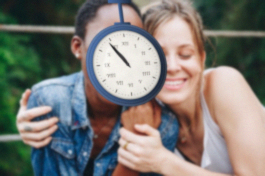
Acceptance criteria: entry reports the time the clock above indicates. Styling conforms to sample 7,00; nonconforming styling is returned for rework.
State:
10,54
